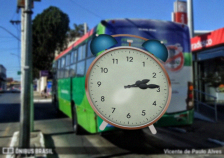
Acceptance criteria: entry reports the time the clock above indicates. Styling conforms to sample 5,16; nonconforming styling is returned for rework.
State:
2,14
